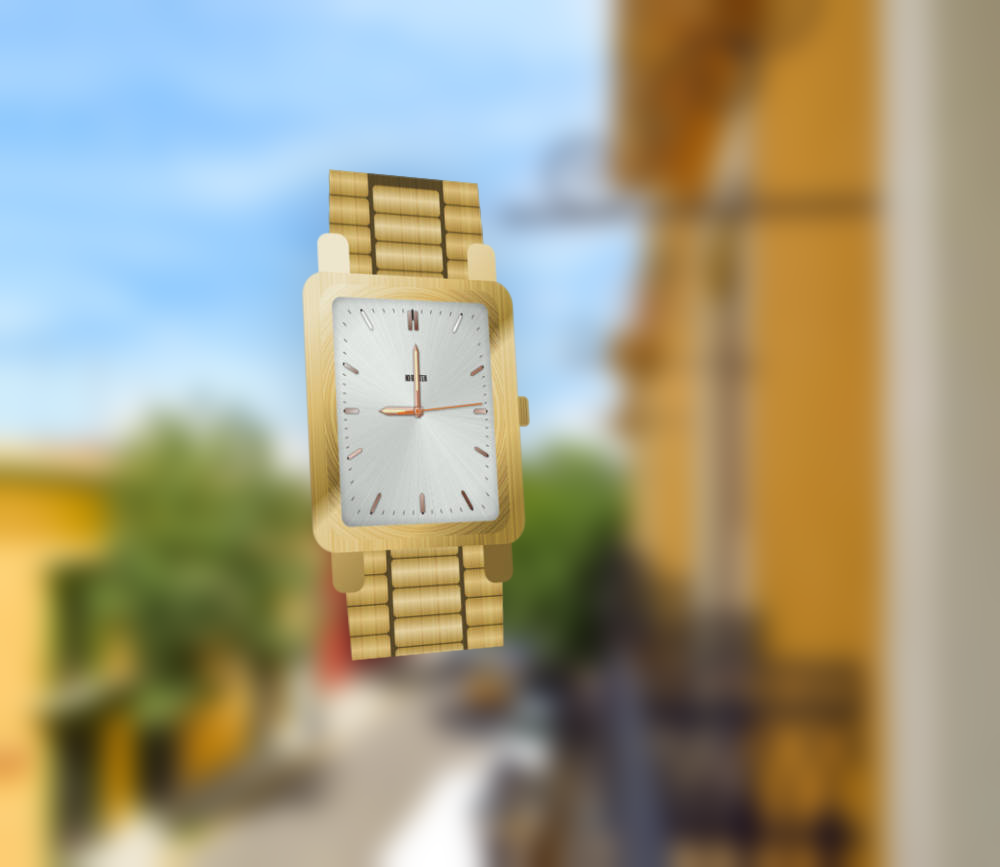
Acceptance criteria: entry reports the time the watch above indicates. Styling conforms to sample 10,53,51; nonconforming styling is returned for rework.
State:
9,00,14
